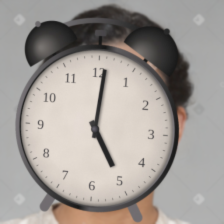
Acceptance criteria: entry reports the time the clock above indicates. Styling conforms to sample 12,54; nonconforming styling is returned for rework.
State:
5,01
